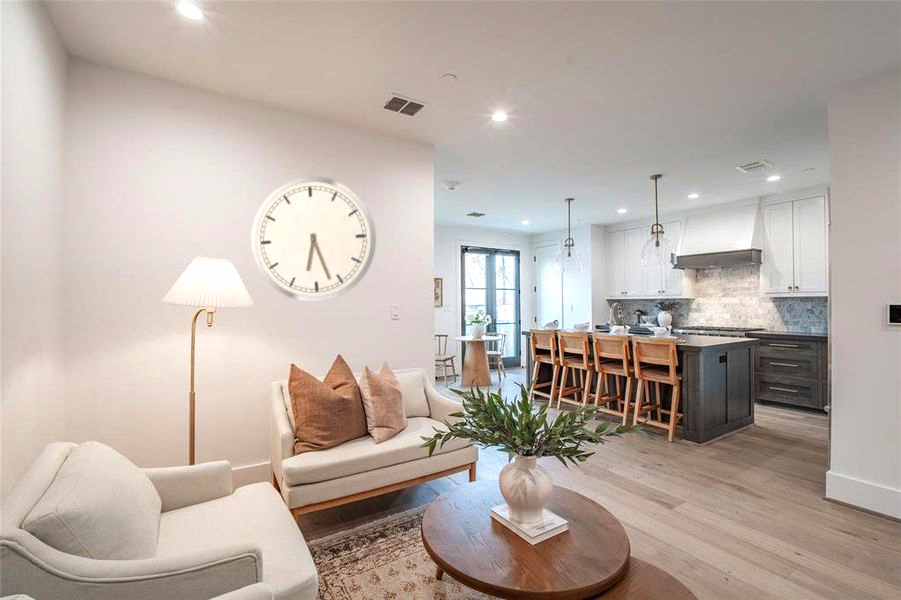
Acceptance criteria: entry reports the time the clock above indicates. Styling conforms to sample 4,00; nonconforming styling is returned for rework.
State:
6,27
